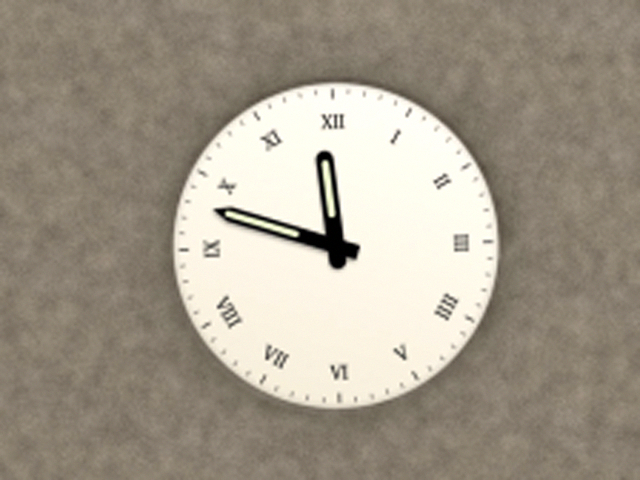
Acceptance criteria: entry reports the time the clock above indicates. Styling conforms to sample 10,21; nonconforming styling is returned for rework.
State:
11,48
